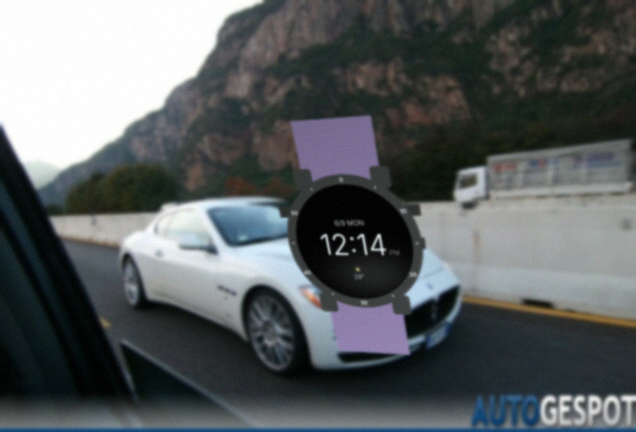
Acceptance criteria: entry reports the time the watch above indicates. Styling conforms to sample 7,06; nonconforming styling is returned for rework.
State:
12,14
